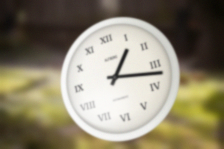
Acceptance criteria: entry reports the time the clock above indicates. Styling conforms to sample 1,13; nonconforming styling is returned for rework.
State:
1,17
